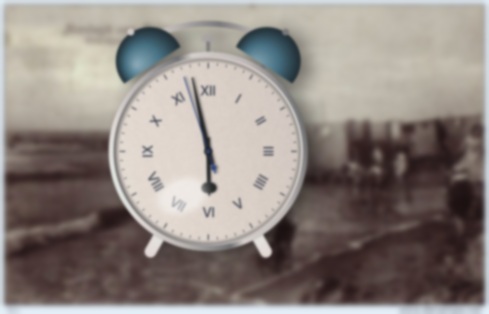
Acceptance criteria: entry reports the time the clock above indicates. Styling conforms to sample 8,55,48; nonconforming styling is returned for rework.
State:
5,57,57
